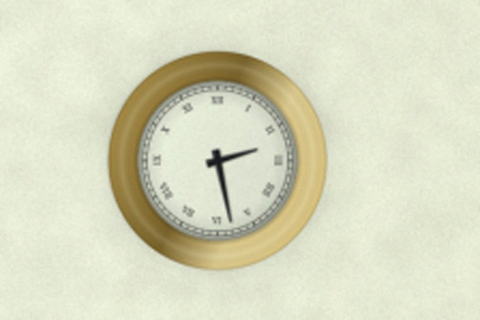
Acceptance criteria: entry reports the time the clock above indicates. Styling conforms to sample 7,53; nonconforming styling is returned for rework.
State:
2,28
